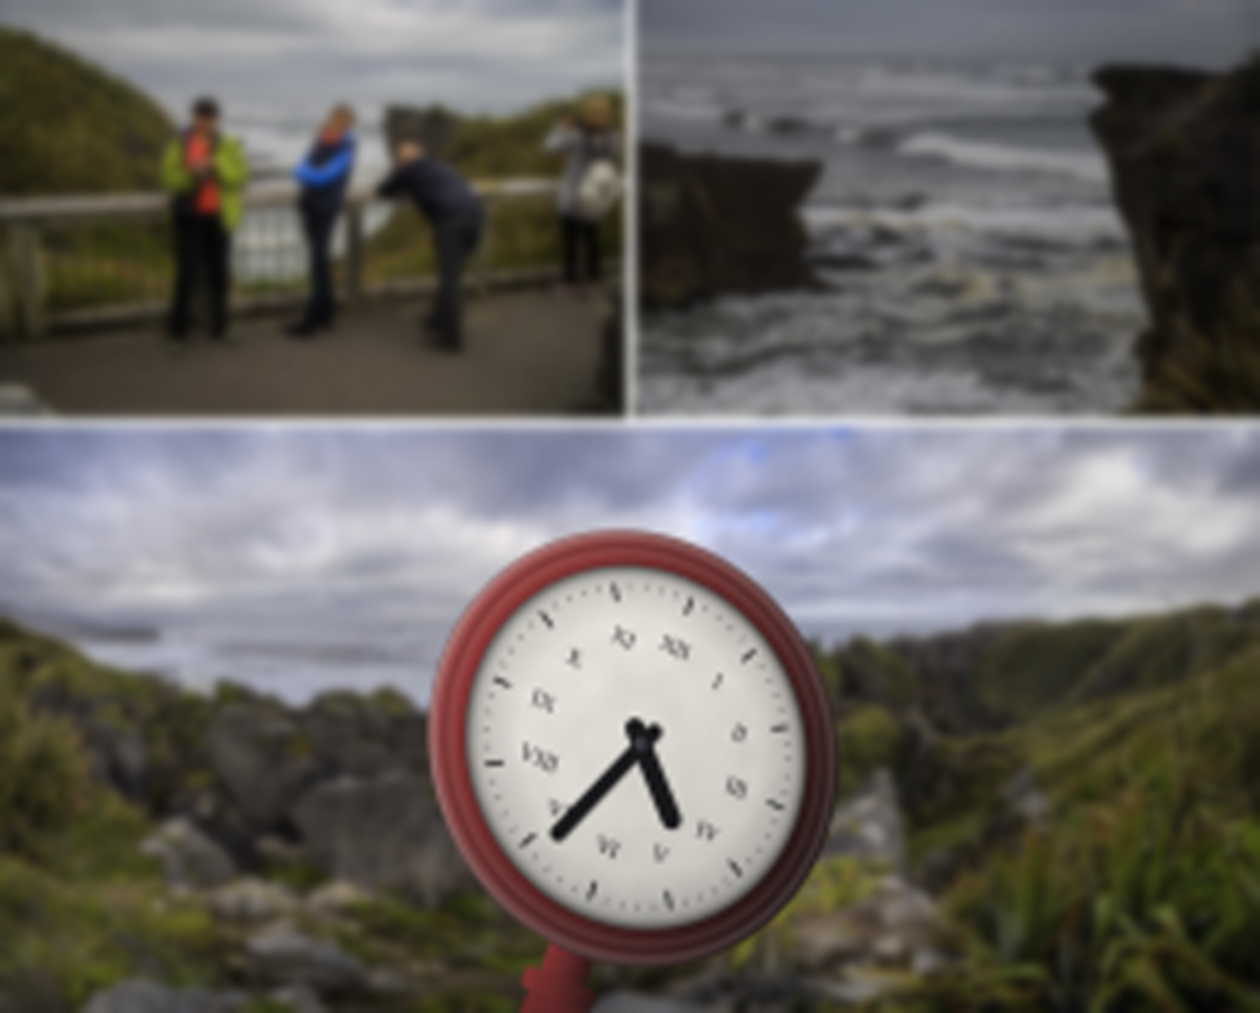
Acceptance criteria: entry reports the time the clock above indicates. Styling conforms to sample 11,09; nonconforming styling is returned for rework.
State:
4,34
